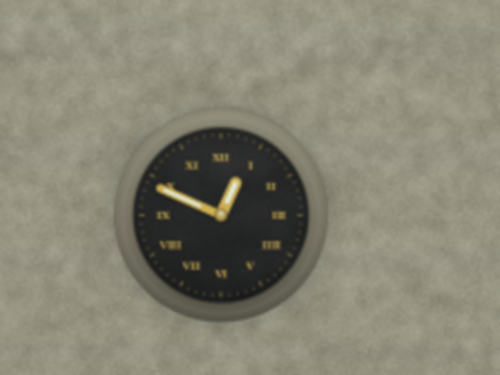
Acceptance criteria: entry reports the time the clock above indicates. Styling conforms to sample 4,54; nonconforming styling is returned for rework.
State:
12,49
